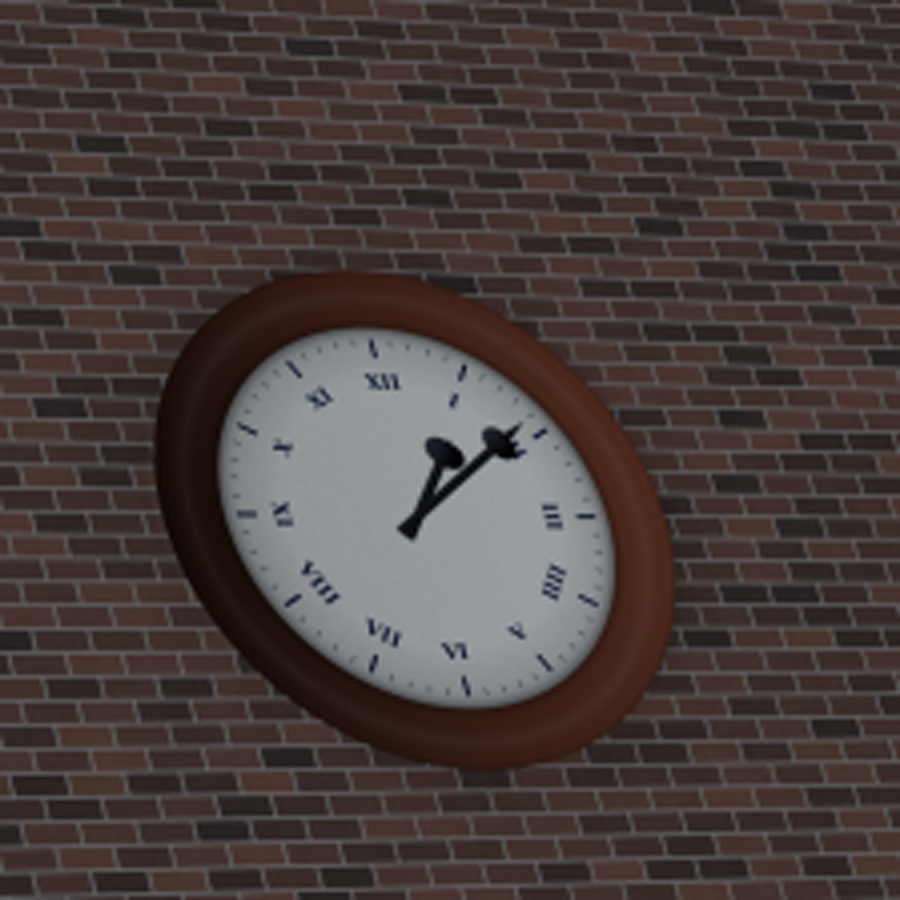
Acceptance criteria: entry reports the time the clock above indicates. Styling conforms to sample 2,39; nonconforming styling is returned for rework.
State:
1,09
